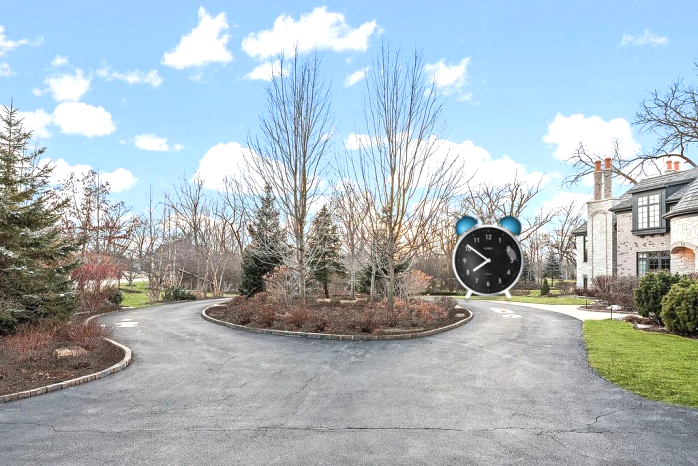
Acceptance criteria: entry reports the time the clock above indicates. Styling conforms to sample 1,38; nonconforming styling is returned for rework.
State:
7,51
